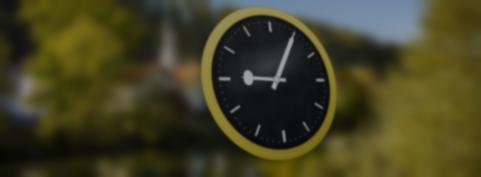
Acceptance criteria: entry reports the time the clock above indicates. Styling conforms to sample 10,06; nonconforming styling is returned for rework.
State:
9,05
